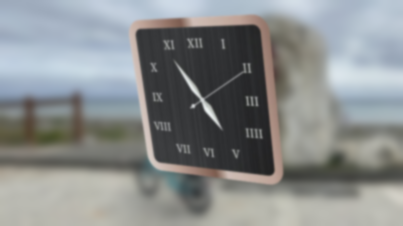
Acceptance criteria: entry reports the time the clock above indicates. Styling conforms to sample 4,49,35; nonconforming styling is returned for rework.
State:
4,54,10
